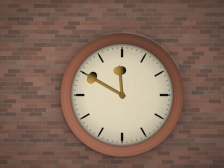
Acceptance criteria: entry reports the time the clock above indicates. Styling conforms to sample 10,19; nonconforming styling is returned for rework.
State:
11,50
